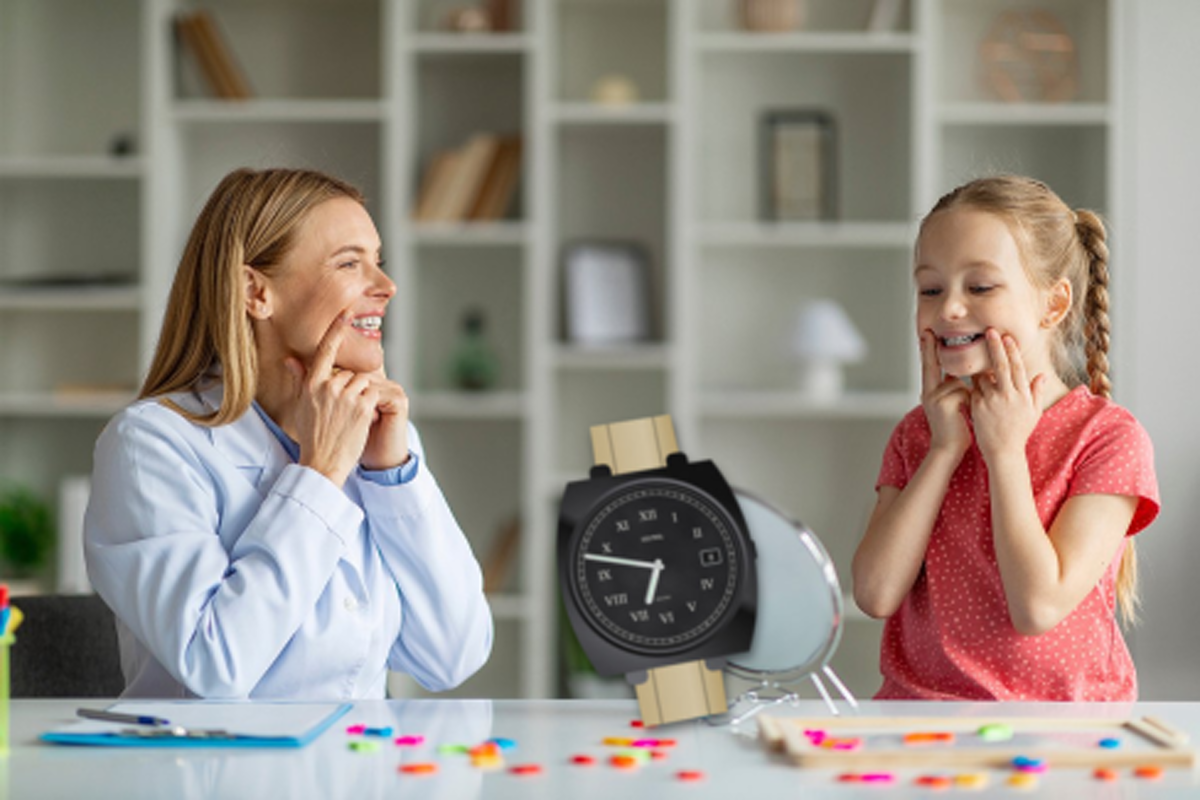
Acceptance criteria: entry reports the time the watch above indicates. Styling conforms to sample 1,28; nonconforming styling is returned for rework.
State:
6,48
